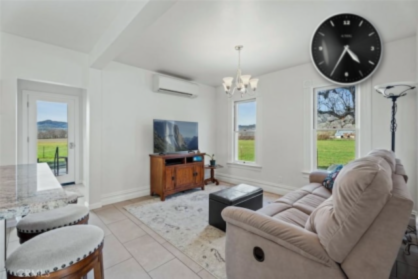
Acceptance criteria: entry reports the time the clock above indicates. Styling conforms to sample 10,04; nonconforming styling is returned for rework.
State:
4,35
